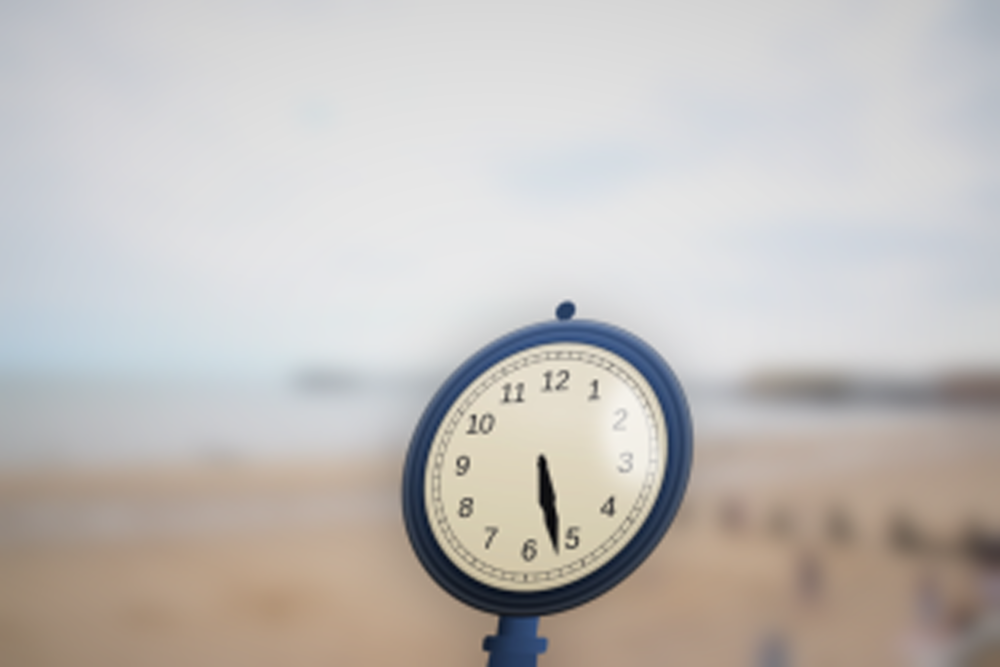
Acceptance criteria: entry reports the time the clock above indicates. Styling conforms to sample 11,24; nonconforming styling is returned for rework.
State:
5,27
